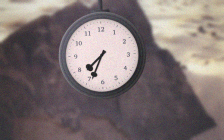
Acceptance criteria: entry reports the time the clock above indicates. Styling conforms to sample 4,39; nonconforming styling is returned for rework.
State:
7,34
